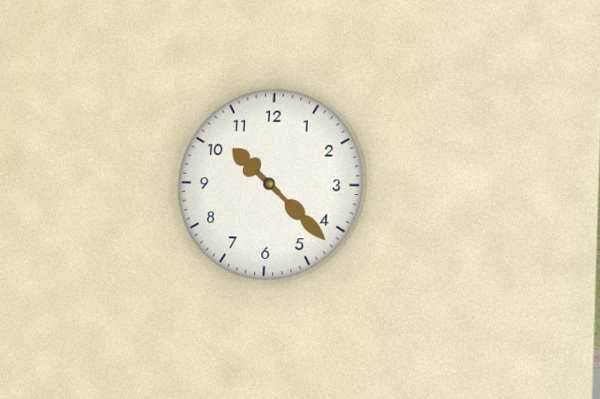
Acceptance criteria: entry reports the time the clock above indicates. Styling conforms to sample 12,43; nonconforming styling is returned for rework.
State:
10,22
